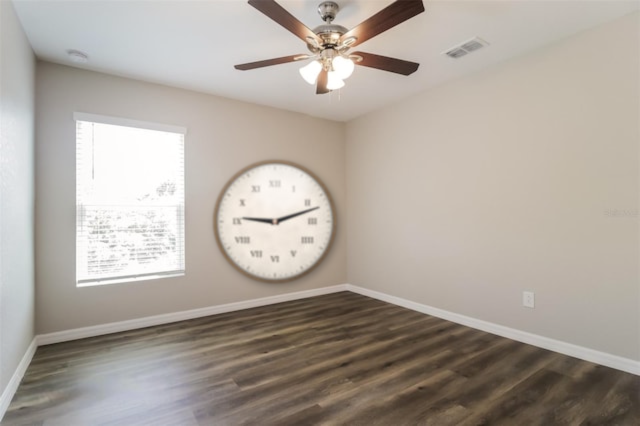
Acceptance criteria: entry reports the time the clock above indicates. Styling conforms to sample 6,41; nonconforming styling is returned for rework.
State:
9,12
